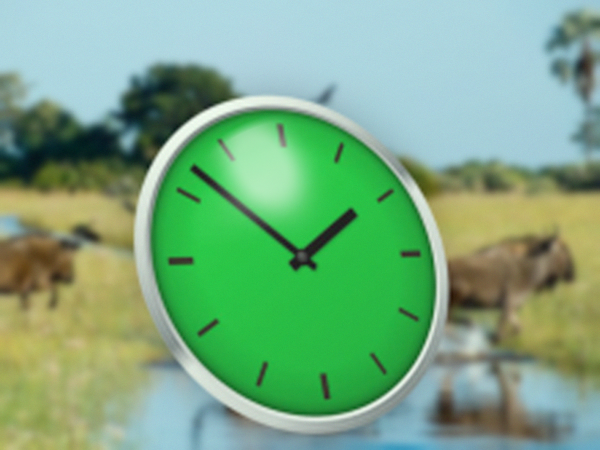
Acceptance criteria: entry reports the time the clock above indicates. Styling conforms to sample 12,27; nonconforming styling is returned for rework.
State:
1,52
